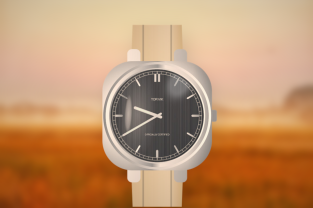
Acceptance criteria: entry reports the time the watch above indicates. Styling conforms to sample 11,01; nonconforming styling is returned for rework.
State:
9,40
